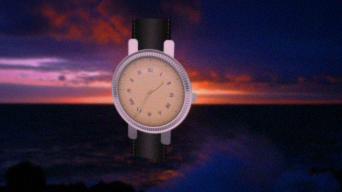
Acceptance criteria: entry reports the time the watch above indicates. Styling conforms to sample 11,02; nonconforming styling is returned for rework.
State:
1,35
